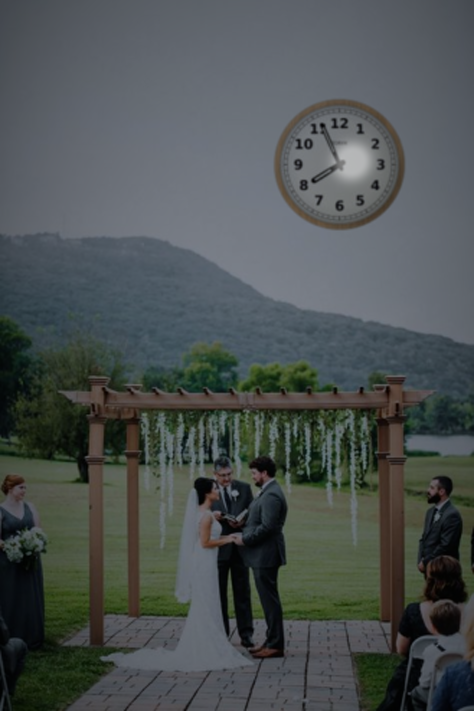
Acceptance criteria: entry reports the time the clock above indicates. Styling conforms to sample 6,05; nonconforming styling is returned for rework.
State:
7,56
